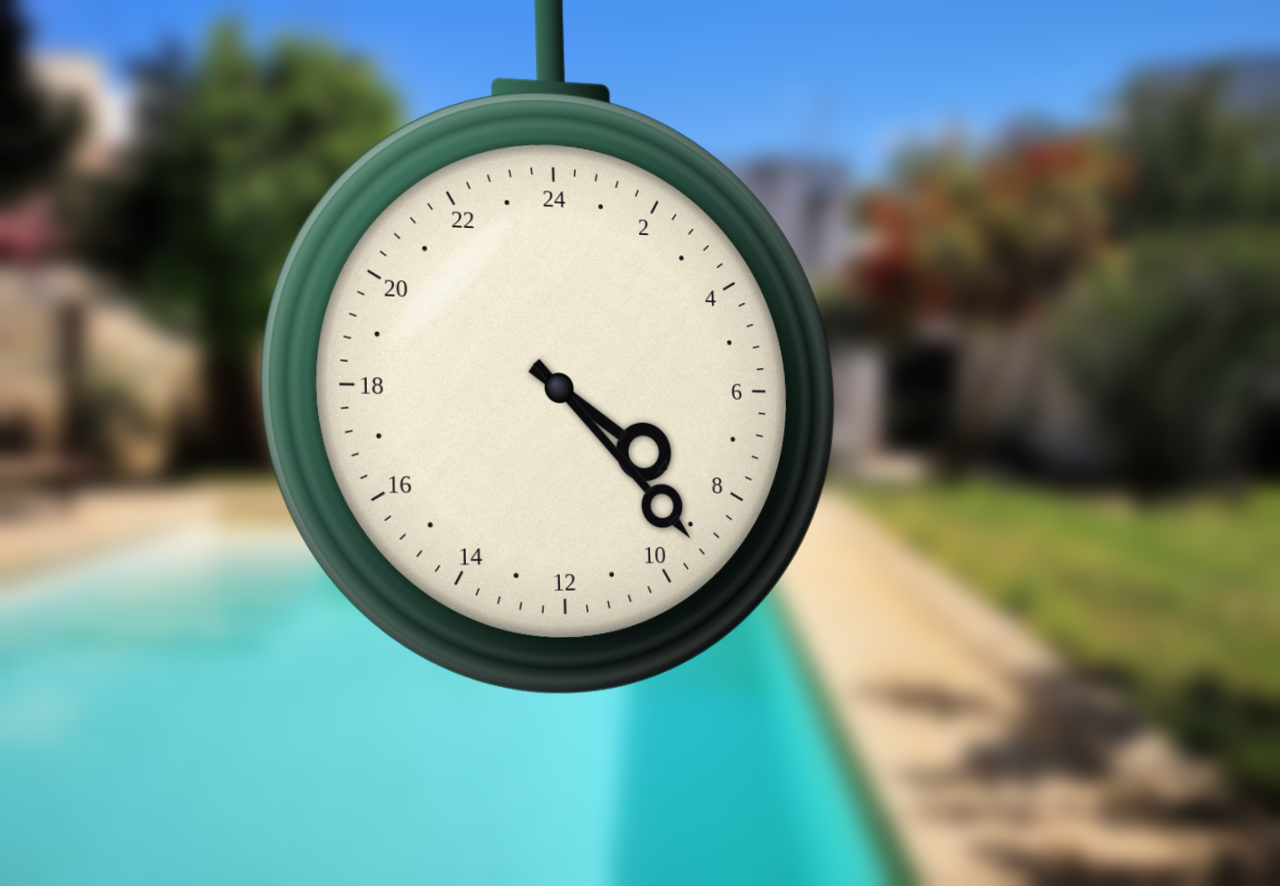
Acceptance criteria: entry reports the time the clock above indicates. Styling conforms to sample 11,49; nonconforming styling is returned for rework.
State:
8,23
